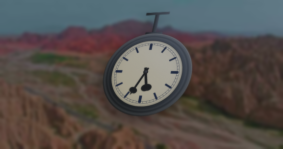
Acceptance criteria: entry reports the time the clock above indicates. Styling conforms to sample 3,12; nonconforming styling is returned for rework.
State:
5,34
